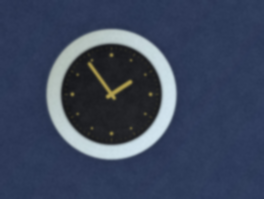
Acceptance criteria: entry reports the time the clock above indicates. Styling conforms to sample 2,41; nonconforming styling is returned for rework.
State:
1,54
